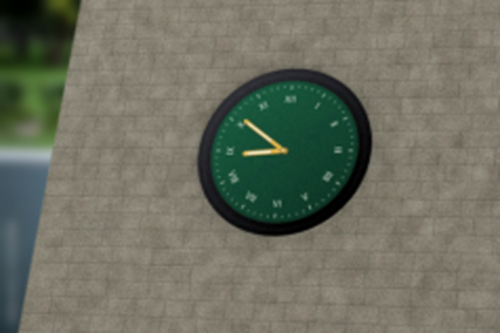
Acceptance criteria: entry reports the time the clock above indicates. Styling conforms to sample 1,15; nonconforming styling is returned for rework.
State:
8,51
